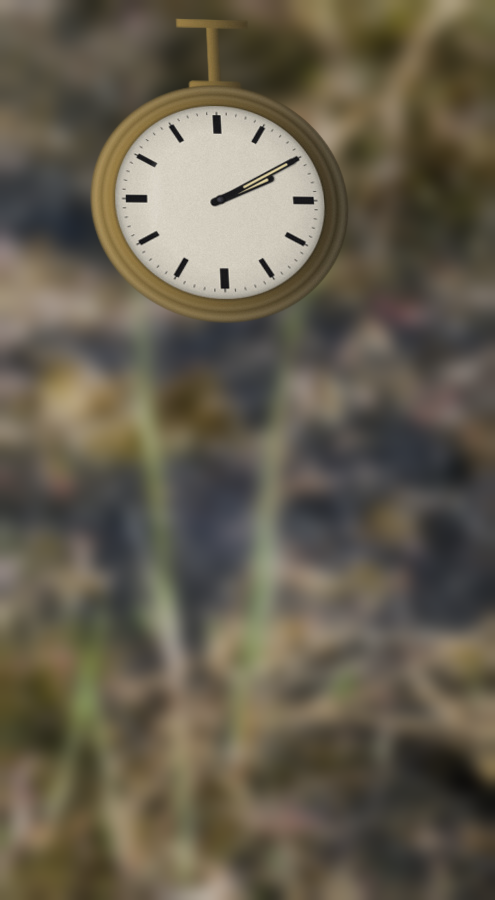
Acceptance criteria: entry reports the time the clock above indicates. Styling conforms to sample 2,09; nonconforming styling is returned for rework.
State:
2,10
